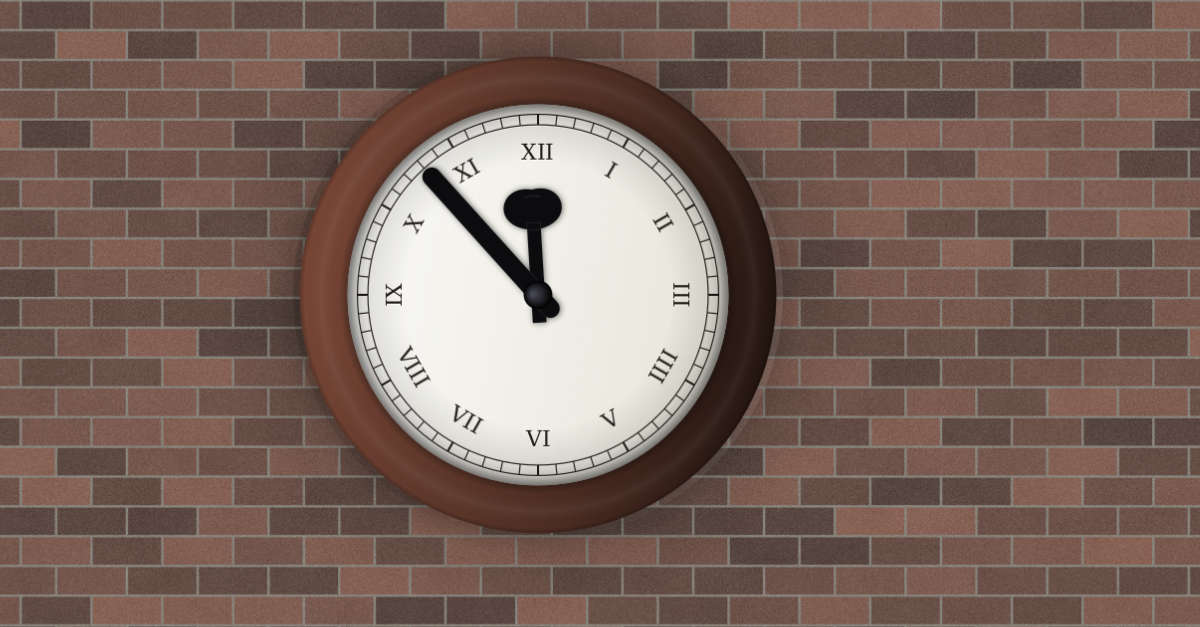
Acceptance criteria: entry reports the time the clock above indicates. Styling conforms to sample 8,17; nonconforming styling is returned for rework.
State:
11,53
